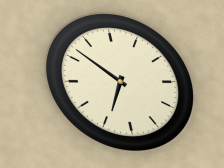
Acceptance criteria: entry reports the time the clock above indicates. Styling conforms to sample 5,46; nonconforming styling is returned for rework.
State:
6,52
